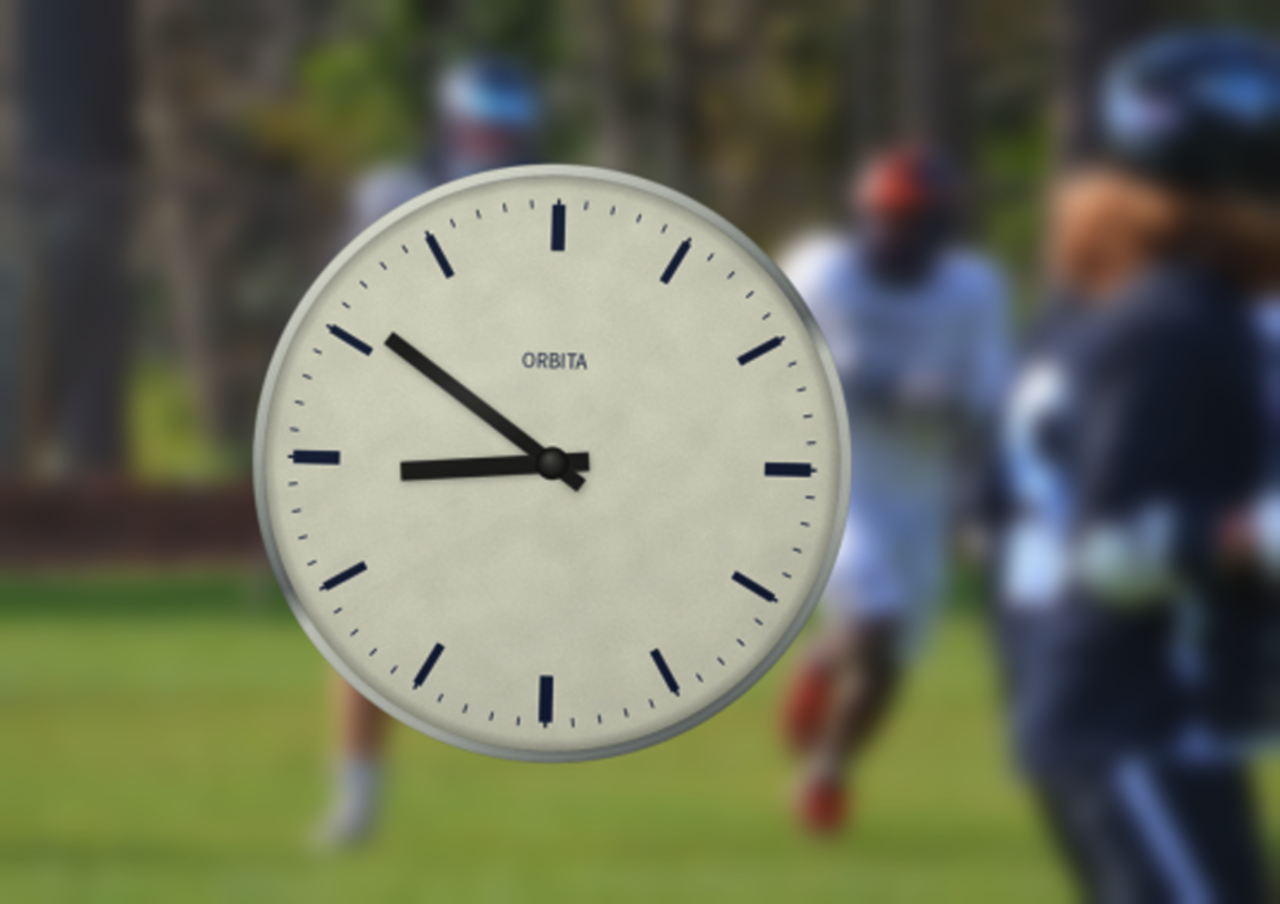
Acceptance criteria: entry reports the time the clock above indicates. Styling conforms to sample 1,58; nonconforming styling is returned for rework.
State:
8,51
